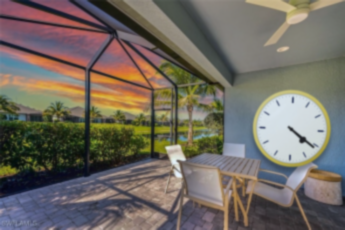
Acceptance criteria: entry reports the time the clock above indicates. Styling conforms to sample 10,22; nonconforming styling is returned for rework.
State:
4,21
